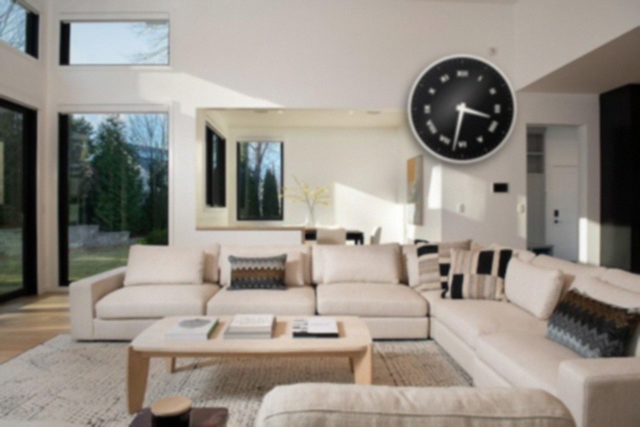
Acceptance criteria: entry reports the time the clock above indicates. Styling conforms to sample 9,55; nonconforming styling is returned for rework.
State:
3,32
